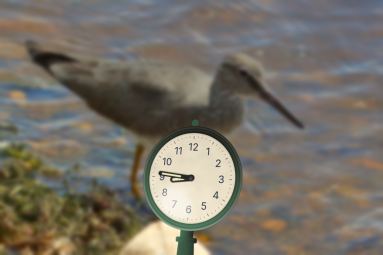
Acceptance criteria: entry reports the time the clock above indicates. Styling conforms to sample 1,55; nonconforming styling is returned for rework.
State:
8,46
